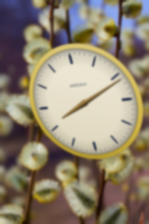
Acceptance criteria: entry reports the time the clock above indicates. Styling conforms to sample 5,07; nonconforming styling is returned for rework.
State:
8,11
